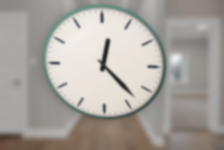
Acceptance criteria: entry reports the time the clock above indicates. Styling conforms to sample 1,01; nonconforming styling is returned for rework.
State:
12,23
